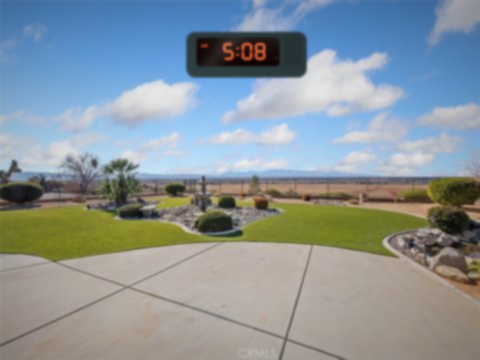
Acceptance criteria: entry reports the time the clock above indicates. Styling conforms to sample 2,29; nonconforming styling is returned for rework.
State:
5,08
